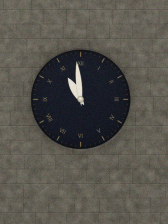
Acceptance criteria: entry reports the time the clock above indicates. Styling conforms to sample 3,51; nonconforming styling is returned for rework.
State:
10,59
